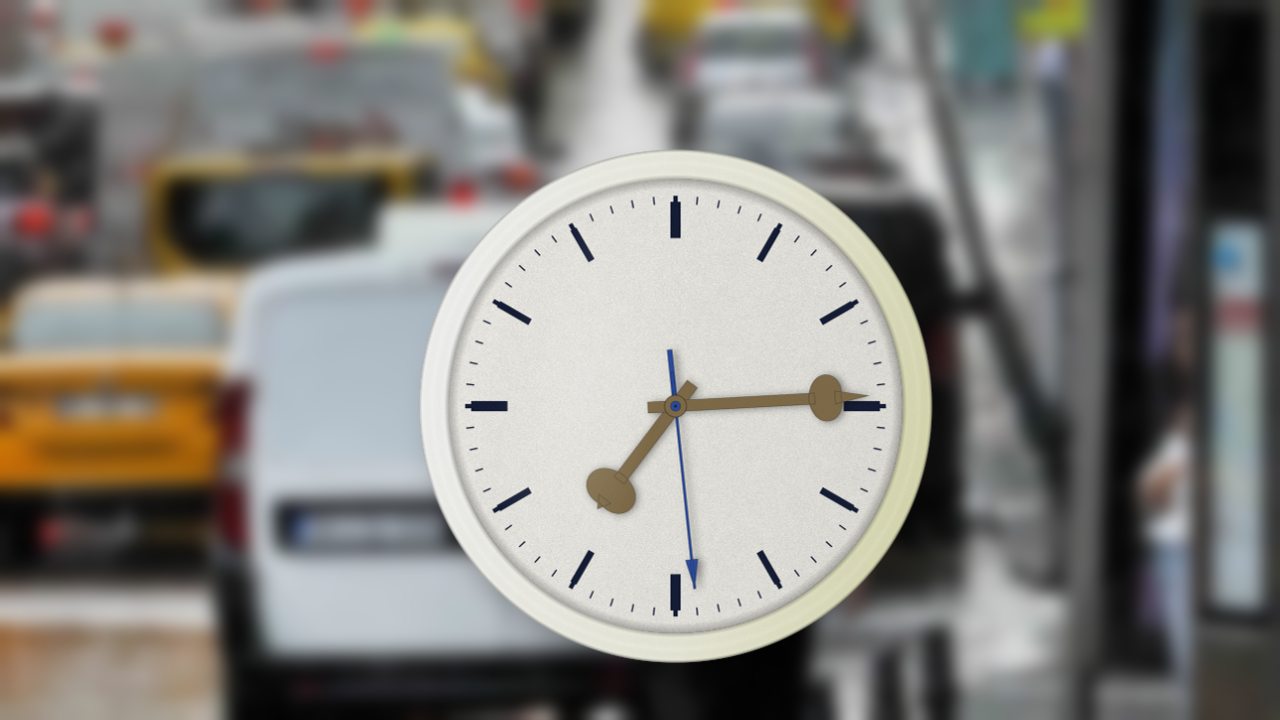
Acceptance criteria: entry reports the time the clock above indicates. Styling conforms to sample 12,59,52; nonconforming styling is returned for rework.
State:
7,14,29
